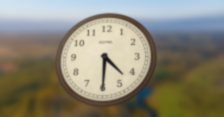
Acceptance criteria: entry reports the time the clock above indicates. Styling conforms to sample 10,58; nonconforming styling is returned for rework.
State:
4,30
